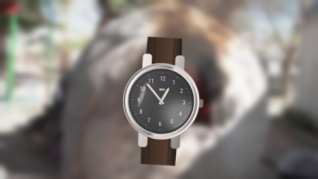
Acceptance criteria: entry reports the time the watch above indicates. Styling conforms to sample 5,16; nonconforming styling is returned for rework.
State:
12,53
